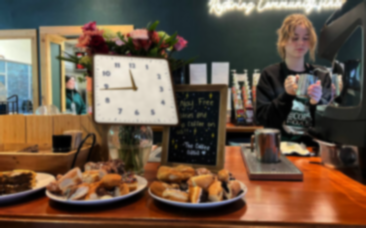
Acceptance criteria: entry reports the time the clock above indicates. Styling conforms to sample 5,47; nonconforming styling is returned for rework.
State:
11,44
